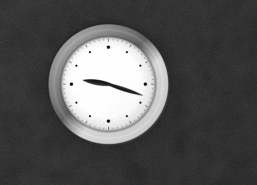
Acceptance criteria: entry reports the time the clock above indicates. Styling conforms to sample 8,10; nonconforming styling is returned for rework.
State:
9,18
